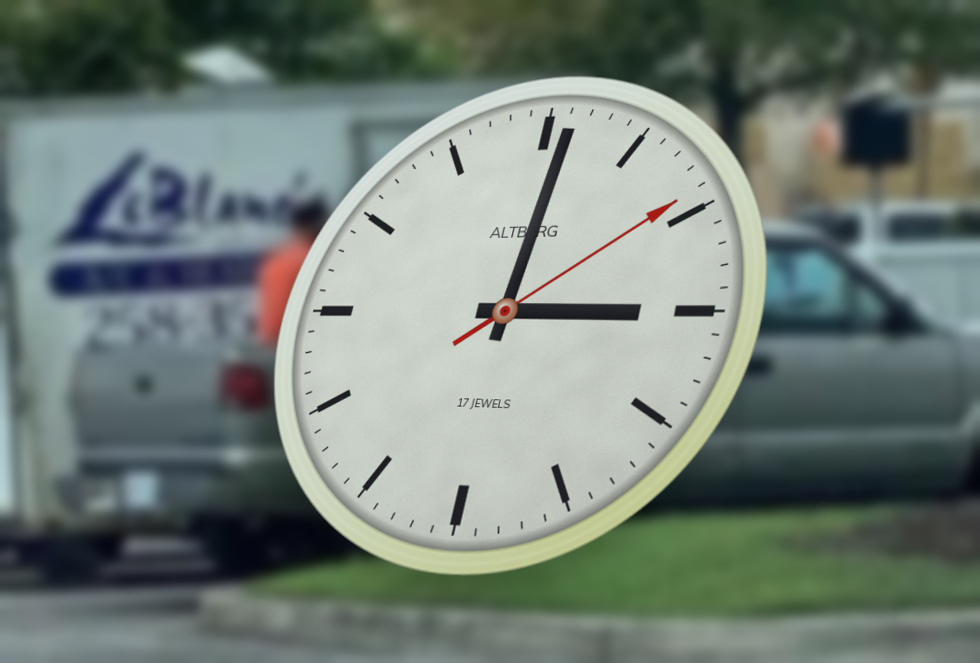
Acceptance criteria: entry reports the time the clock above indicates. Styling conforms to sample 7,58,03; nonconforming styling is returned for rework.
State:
3,01,09
